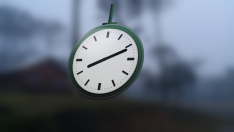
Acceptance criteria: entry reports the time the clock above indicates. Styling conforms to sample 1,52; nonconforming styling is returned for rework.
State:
8,11
